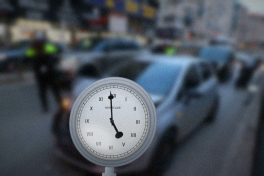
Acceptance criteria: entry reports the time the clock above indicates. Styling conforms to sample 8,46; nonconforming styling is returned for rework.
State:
4,59
